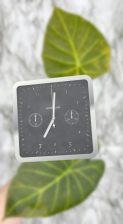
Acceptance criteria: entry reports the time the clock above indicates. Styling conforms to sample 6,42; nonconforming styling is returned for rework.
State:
7,01
